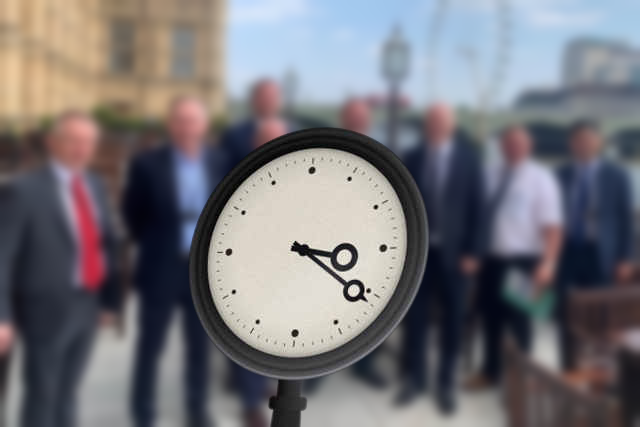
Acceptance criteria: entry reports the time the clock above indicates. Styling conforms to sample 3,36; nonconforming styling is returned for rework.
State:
3,21
